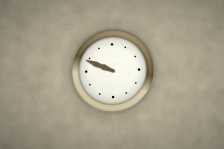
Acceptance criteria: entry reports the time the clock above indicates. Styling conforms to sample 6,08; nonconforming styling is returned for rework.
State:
9,49
